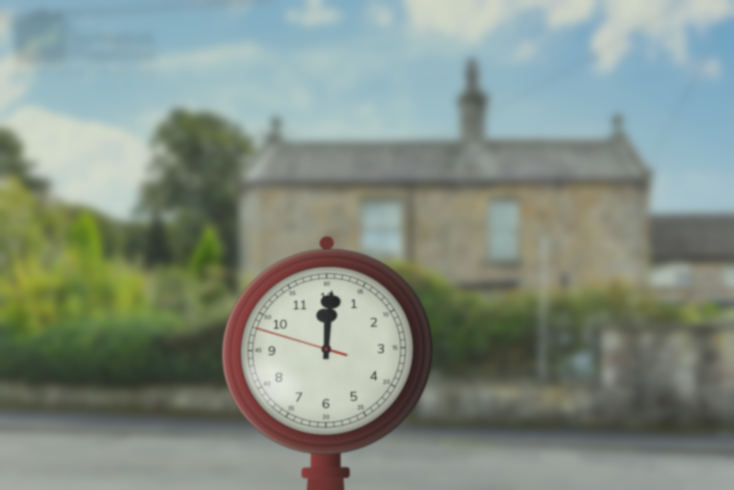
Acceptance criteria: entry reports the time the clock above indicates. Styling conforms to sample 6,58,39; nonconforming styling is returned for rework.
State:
12,00,48
